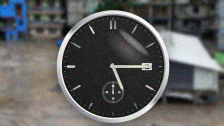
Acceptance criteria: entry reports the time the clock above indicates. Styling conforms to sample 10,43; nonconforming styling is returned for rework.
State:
5,15
